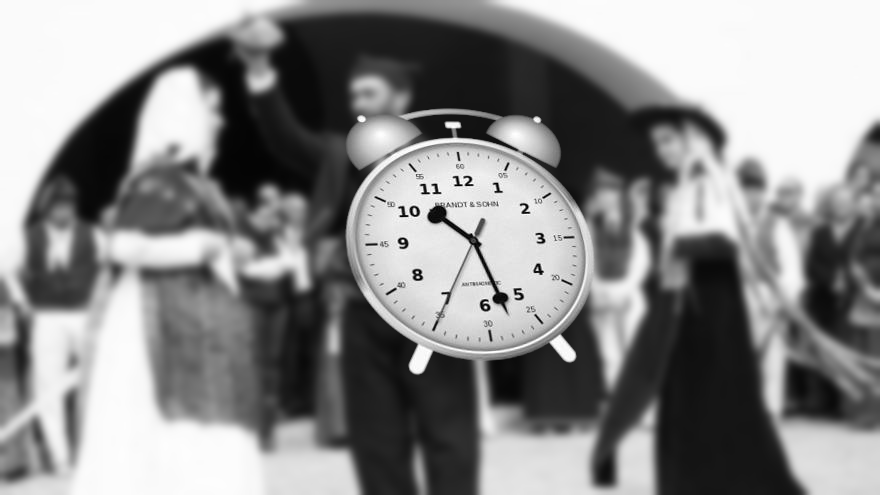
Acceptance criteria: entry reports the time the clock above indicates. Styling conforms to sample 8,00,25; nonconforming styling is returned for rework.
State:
10,27,35
